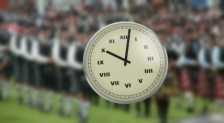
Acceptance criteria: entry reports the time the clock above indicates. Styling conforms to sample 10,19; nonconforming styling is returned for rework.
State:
10,02
